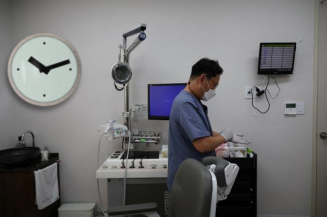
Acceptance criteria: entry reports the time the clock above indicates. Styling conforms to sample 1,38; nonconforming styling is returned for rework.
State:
10,12
